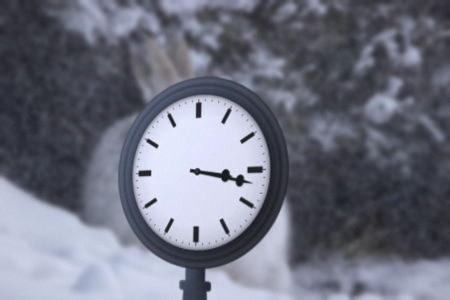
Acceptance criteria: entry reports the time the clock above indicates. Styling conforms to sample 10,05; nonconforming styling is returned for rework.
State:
3,17
